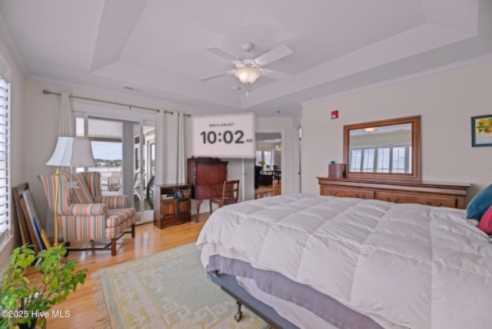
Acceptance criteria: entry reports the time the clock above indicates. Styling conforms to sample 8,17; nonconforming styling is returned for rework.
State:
10,02
